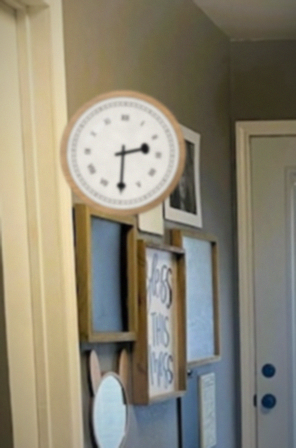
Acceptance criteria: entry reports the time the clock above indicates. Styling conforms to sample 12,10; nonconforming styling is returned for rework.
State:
2,30
